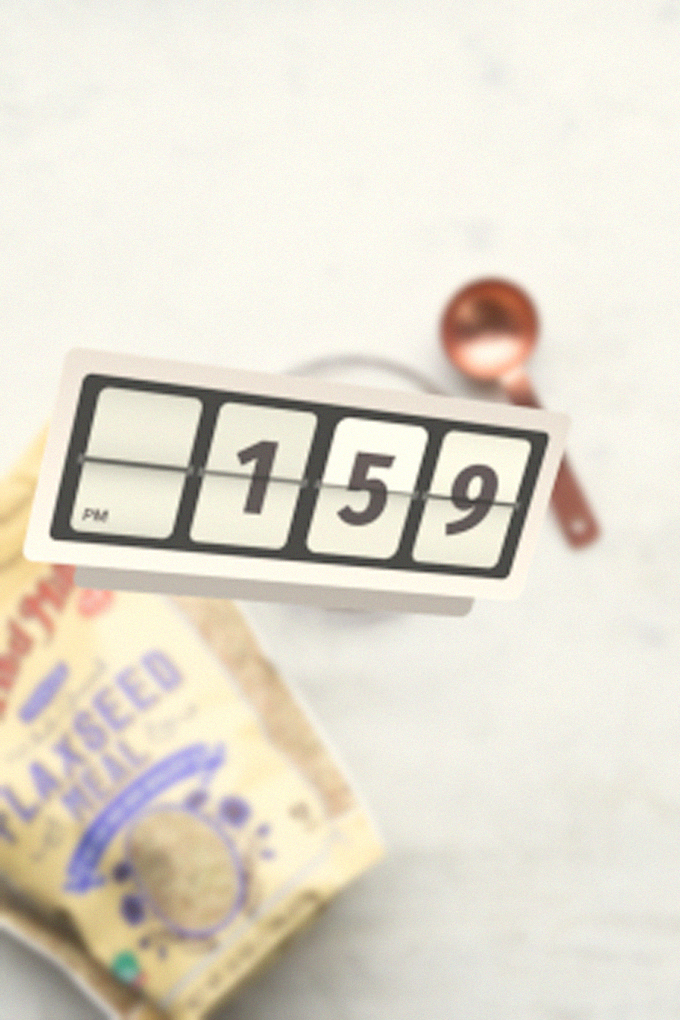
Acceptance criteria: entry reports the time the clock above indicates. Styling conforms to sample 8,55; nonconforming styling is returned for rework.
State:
1,59
